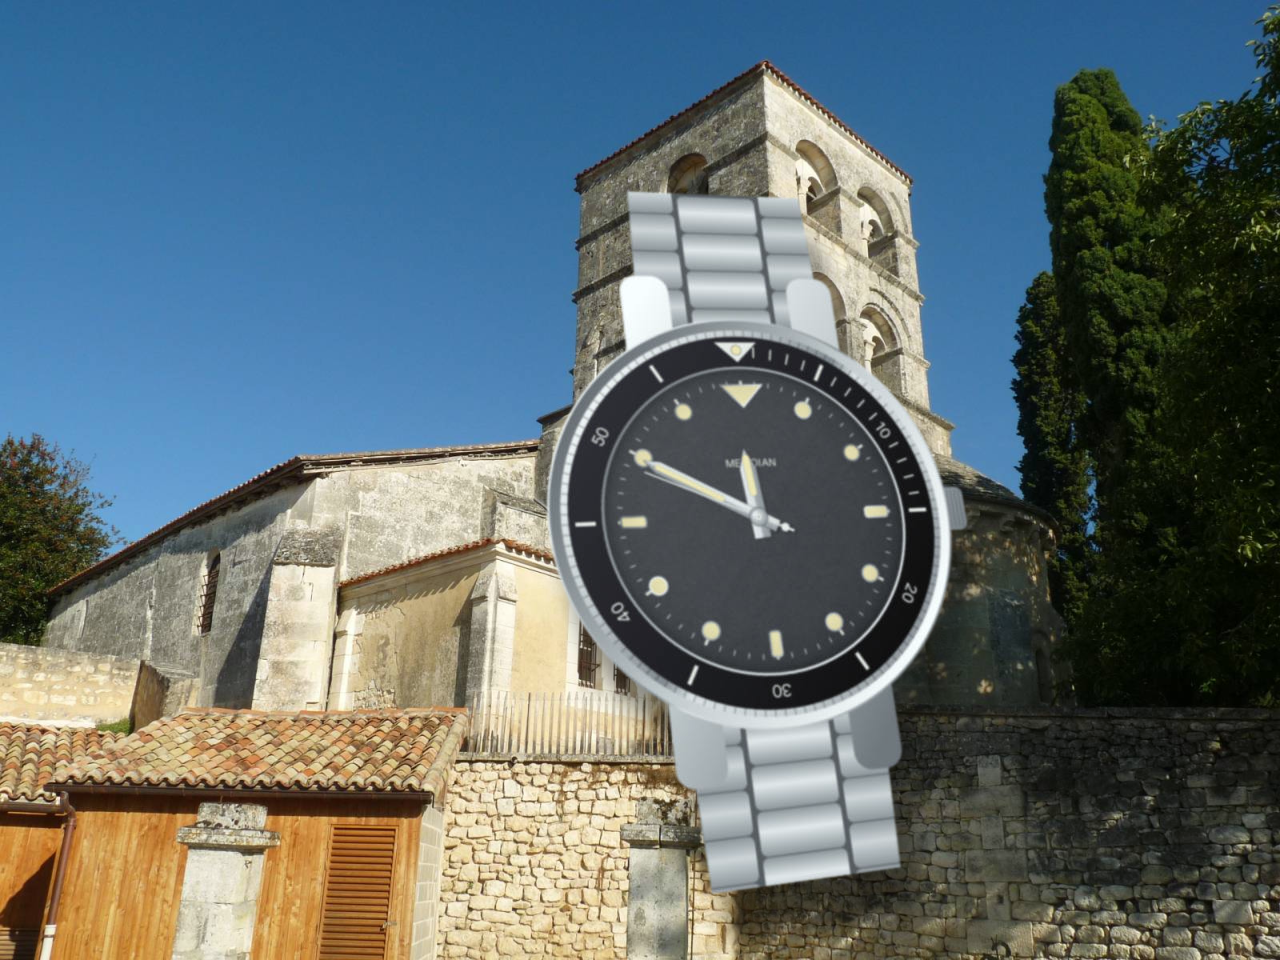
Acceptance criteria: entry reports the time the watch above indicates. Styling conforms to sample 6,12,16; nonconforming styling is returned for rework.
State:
11,49,49
